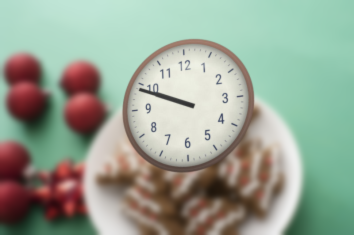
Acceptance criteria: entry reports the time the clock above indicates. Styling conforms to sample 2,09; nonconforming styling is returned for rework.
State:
9,49
